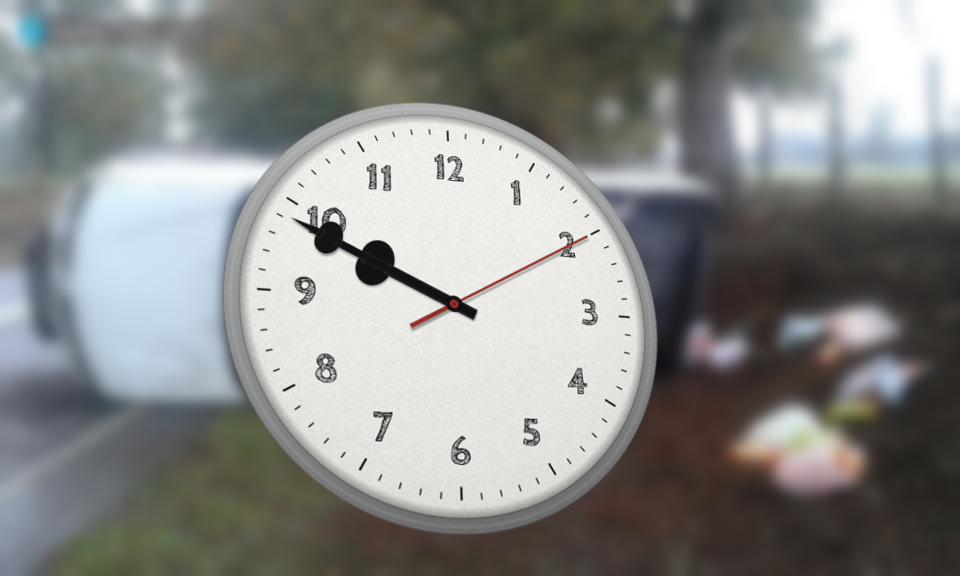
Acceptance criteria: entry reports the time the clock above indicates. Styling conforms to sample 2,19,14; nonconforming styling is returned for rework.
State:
9,49,10
